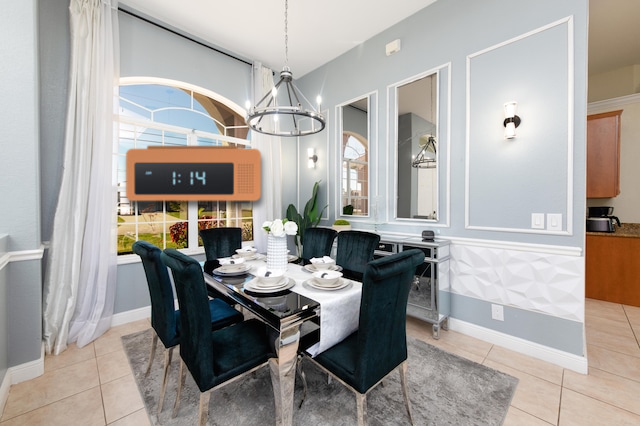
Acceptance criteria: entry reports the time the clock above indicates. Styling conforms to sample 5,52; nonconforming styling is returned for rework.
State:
1,14
